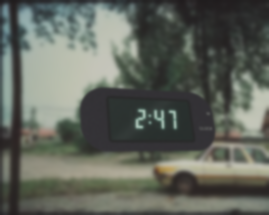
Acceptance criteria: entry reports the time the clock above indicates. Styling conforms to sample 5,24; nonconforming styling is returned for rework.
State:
2,47
